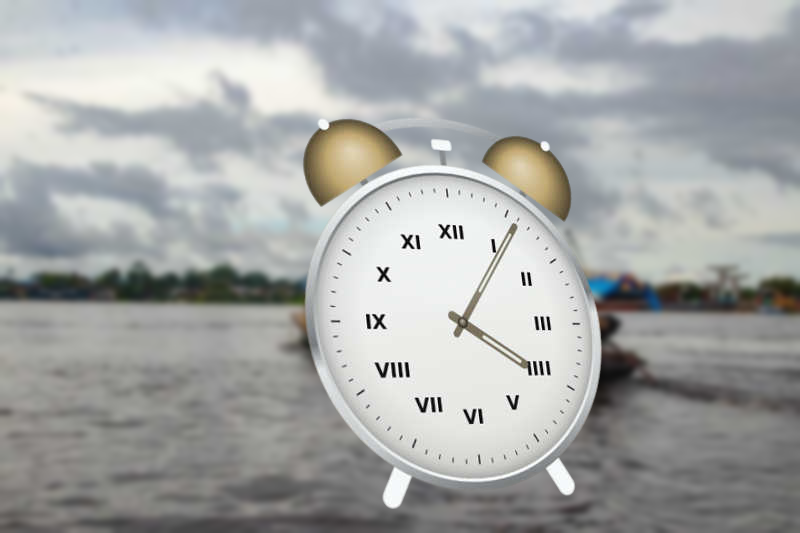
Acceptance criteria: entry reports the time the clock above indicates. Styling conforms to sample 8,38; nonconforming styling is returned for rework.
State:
4,06
